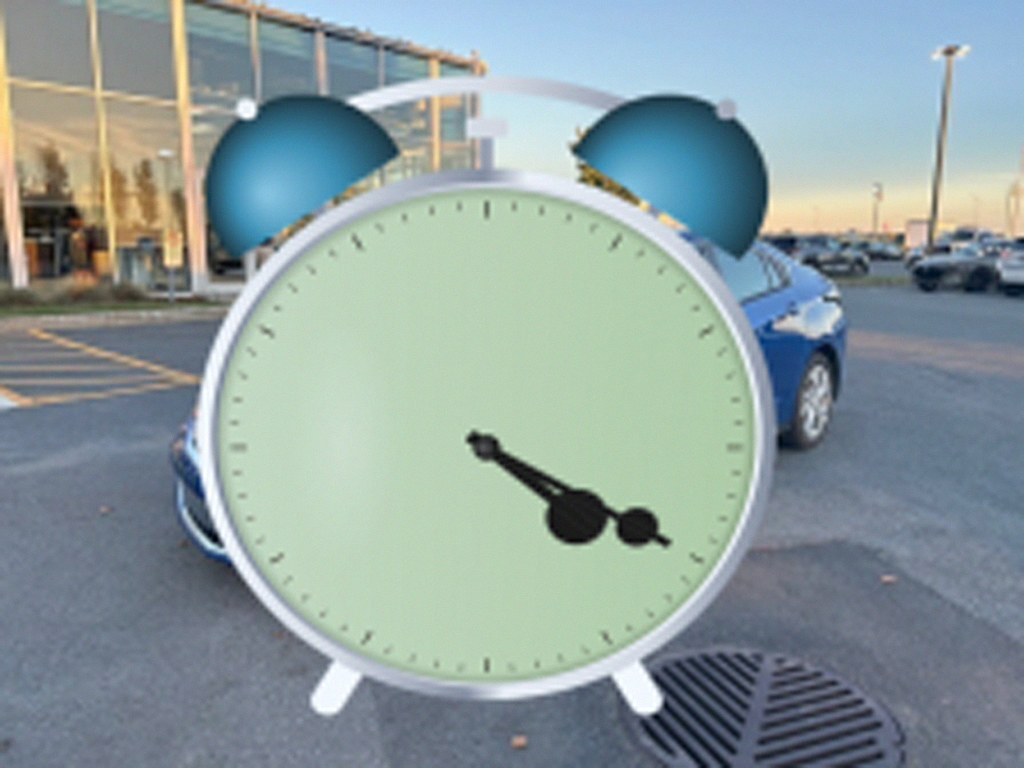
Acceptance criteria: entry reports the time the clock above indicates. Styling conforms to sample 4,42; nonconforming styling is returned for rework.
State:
4,20
